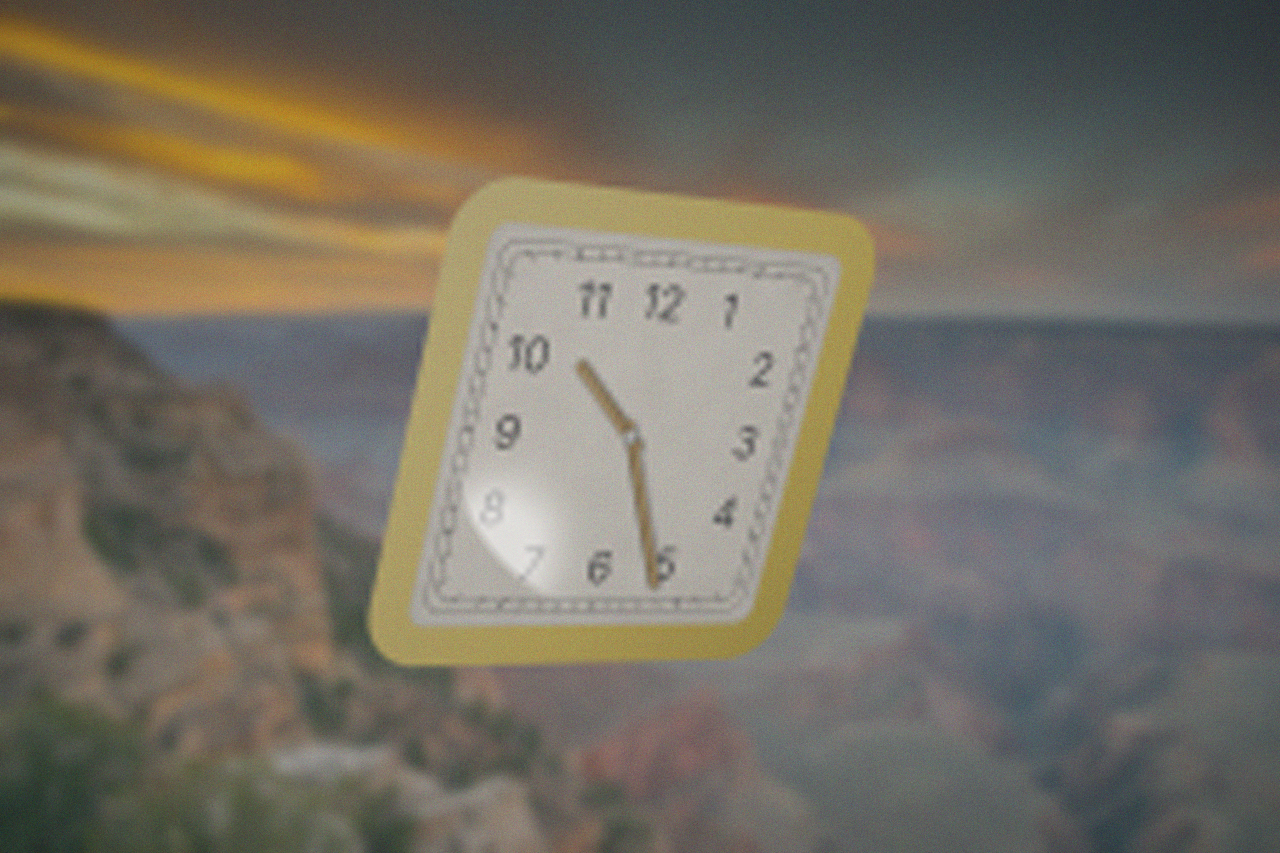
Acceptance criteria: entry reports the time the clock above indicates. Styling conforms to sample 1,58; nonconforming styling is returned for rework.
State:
10,26
